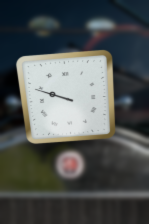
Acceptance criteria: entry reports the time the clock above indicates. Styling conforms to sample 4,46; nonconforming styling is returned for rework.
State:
9,49
